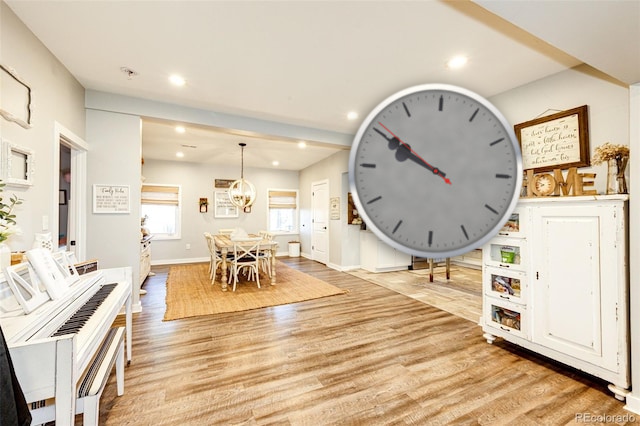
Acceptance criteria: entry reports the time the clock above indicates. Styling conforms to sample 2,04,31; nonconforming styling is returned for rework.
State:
9,49,51
